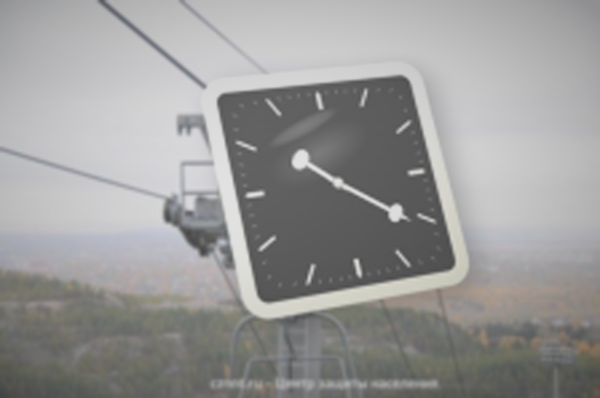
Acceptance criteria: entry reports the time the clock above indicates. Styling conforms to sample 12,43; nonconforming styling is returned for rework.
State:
10,21
